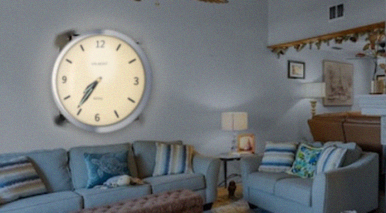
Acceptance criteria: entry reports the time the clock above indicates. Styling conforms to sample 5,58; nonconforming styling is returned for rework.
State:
7,36
